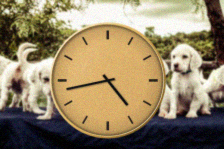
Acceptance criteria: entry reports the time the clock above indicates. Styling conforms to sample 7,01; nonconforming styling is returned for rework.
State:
4,43
